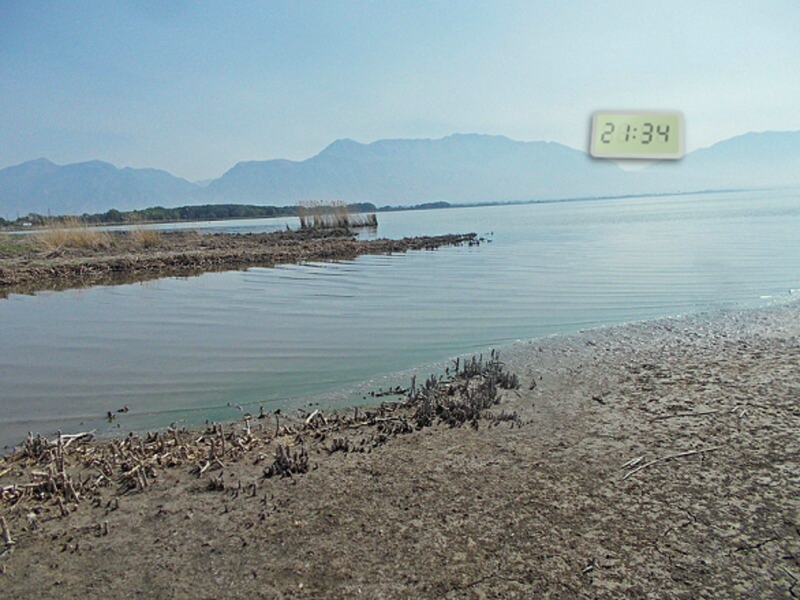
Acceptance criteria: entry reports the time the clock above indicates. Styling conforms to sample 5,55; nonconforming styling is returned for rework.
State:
21,34
